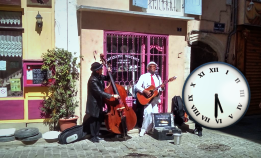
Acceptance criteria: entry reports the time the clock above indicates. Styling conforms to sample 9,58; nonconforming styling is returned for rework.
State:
5,31
